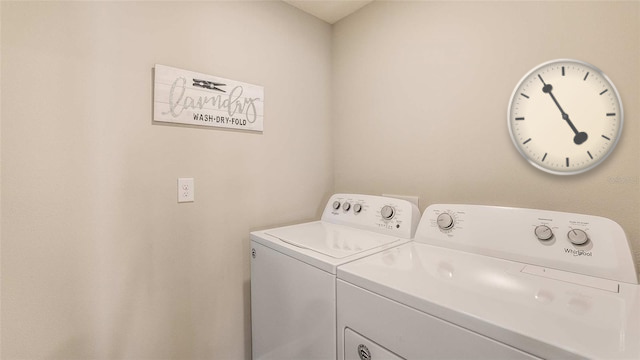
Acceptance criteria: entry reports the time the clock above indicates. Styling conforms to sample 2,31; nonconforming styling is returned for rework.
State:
4,55
